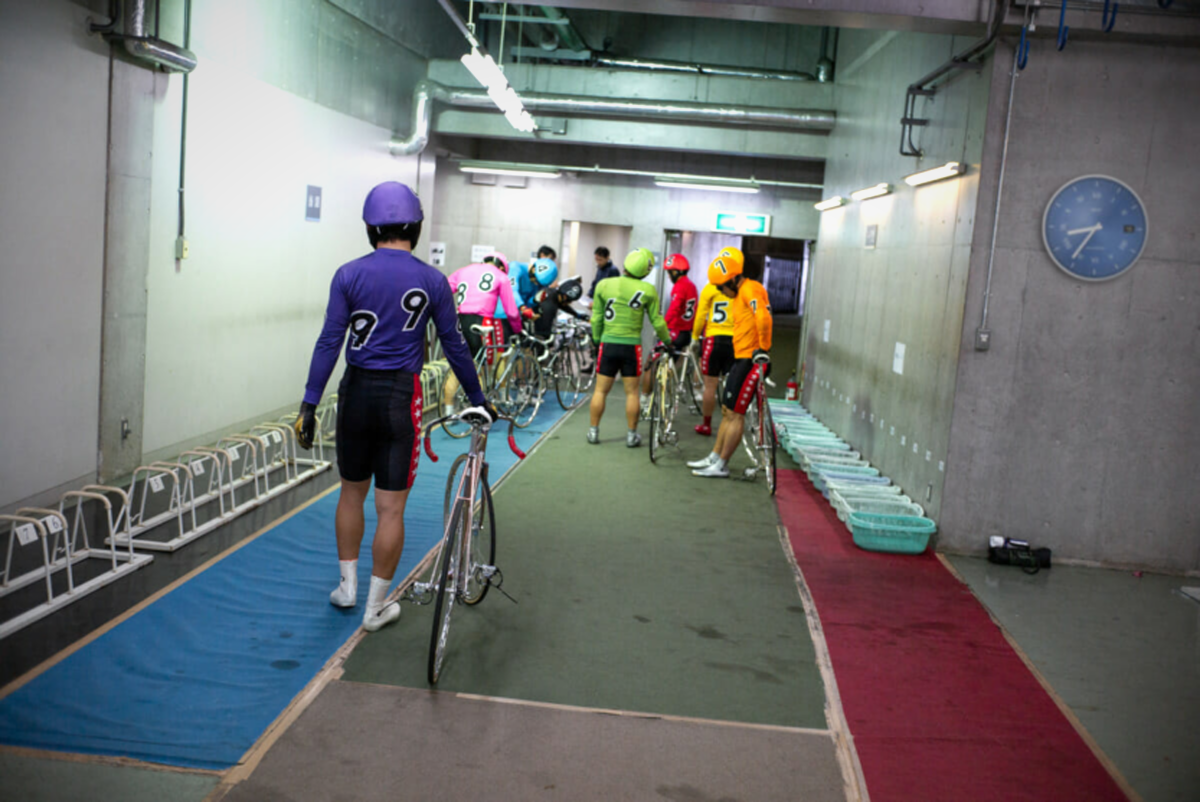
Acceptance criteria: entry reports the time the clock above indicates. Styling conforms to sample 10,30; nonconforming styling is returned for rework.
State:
8,36
